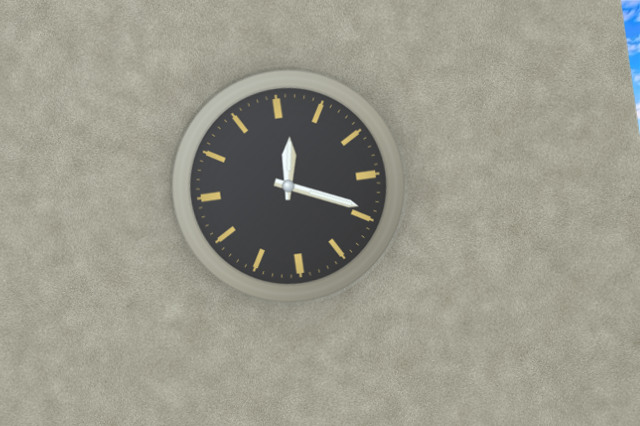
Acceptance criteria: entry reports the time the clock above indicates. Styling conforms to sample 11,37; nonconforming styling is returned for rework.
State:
12,19
